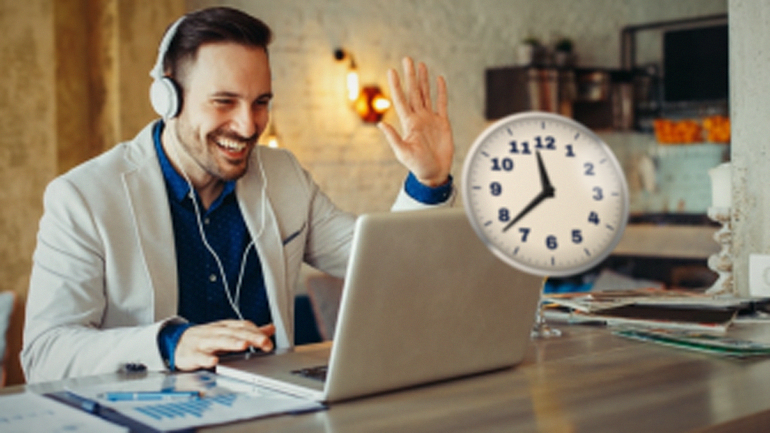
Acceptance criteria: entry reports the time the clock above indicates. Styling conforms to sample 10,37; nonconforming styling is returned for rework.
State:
11,38
